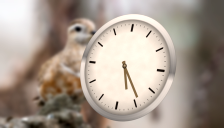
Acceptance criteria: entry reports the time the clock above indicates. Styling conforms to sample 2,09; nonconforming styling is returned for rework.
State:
5,24
